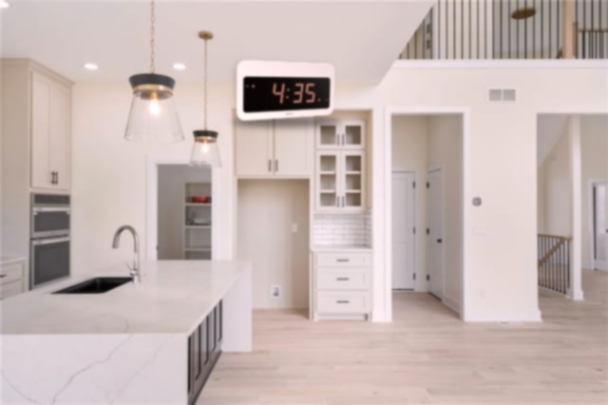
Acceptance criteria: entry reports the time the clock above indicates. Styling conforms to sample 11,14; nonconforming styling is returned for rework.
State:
4,35
